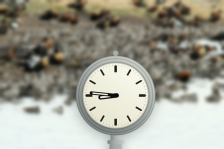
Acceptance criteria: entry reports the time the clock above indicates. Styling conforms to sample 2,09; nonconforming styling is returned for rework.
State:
8,46
